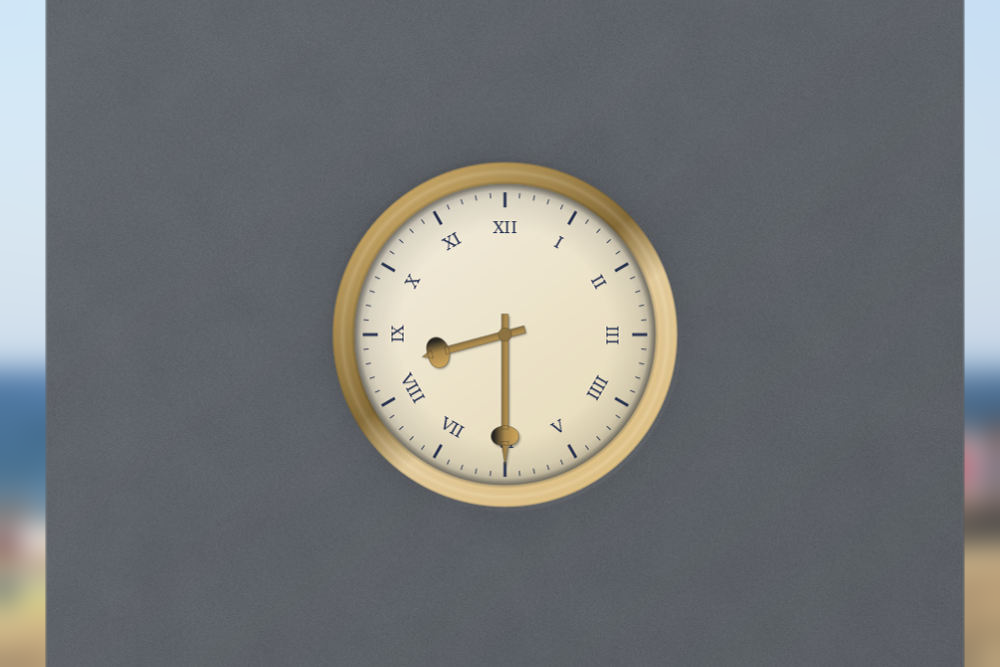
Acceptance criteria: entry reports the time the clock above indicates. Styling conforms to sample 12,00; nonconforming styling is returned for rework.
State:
8,30
